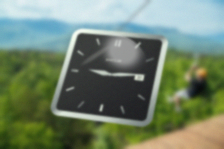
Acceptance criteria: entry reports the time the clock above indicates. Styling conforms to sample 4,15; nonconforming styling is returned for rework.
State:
9,14
